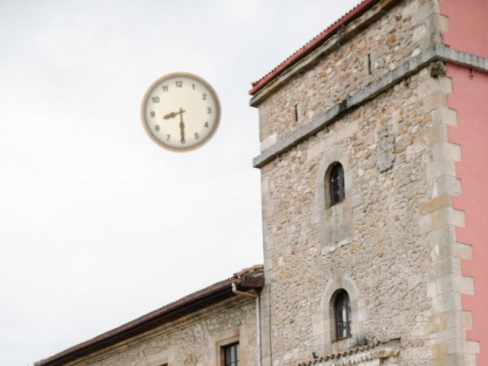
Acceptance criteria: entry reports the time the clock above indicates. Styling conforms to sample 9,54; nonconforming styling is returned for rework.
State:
8,30
